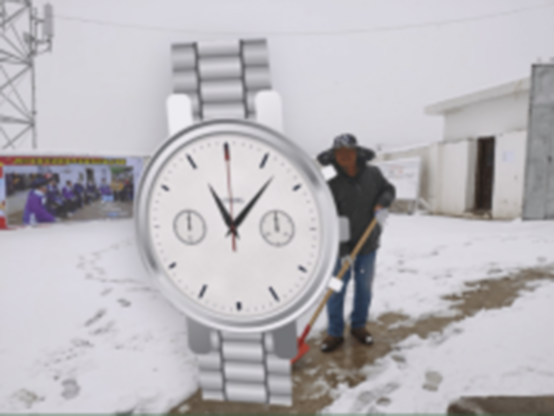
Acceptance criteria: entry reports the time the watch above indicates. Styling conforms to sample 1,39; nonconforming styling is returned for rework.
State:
11,07
